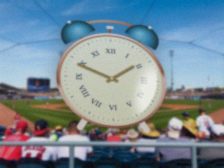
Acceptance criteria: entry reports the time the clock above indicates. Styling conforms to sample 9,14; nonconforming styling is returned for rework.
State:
1,49
